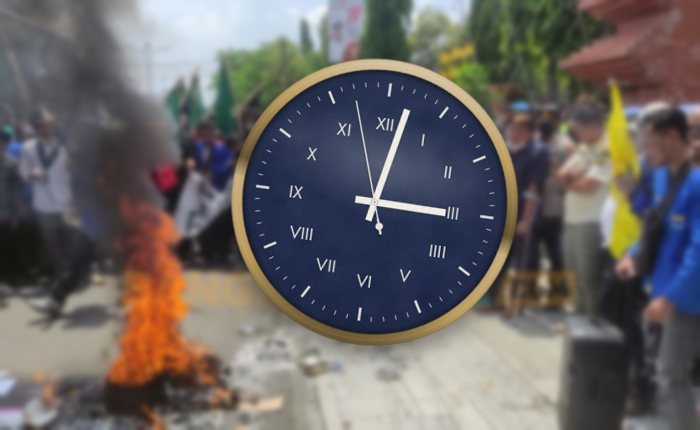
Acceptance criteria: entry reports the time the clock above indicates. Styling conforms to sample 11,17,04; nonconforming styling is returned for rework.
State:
3,01,57
